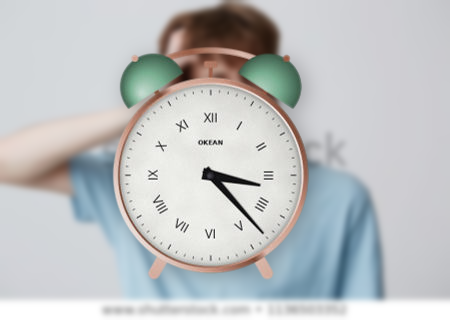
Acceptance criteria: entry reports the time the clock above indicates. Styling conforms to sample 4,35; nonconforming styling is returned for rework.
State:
3,23
